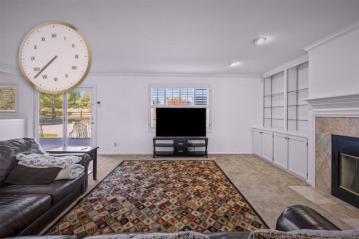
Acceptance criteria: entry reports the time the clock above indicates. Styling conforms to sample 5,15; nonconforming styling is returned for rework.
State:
7,38
